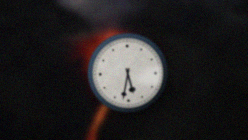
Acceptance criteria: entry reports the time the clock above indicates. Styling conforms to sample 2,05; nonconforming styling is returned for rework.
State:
5,32
